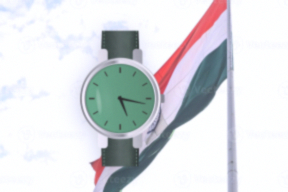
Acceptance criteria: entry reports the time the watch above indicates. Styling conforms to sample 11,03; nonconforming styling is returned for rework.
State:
5,17
